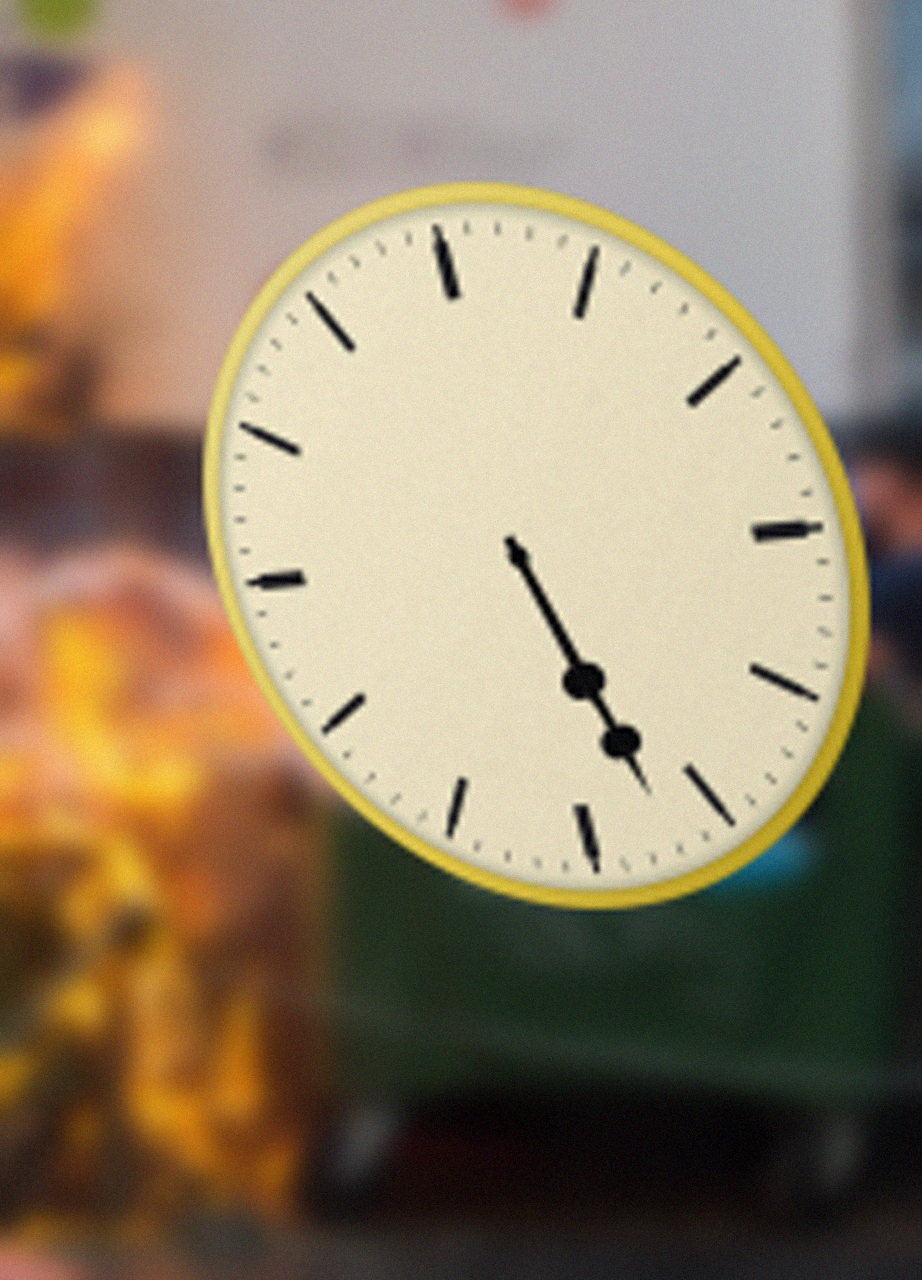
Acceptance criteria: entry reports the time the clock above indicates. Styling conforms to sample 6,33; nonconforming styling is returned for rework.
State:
5,27
